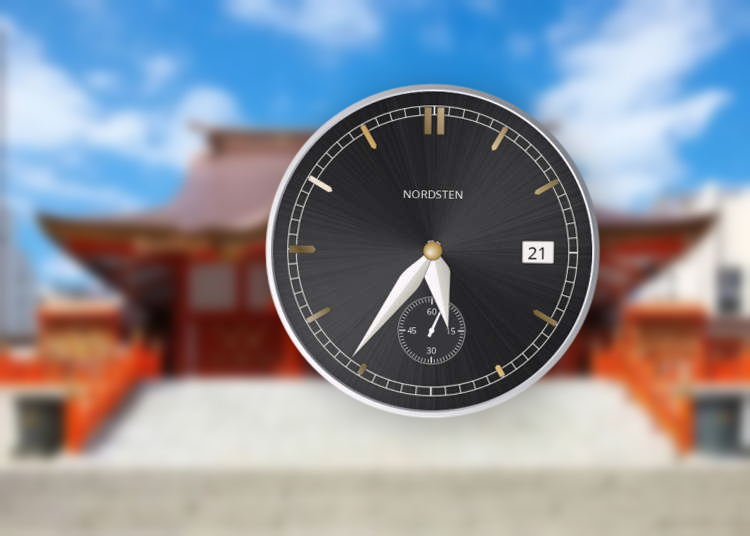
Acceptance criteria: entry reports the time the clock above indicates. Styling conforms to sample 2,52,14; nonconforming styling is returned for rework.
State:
5,36,04
